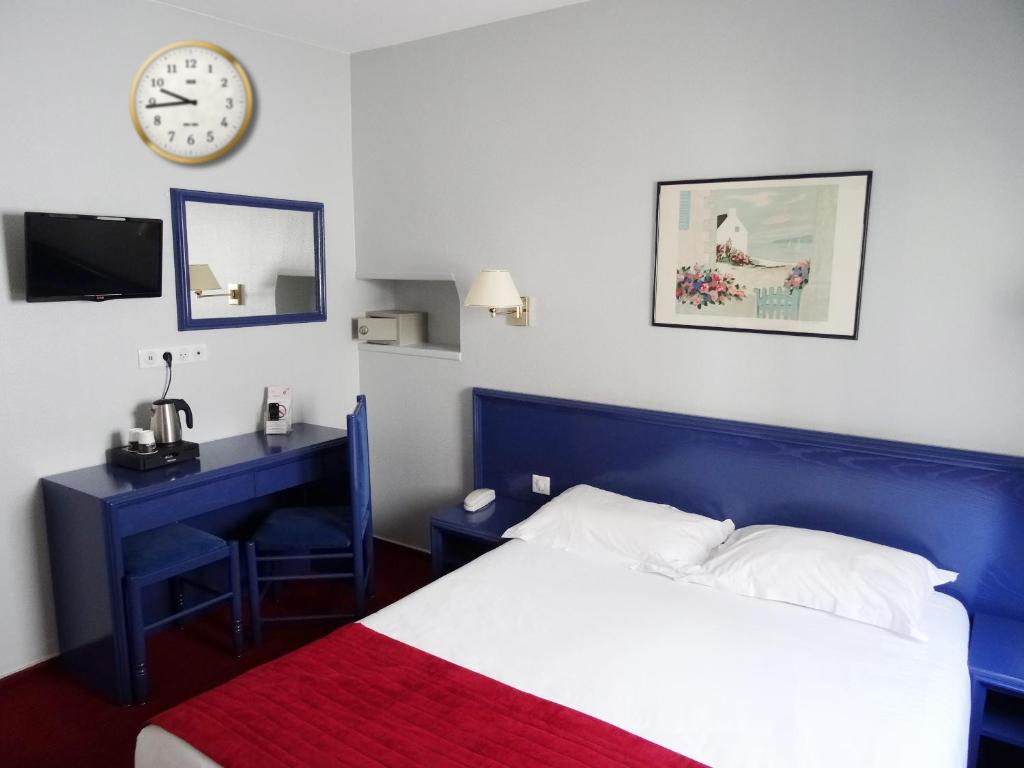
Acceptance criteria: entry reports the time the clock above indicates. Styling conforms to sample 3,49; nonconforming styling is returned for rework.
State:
9,44
